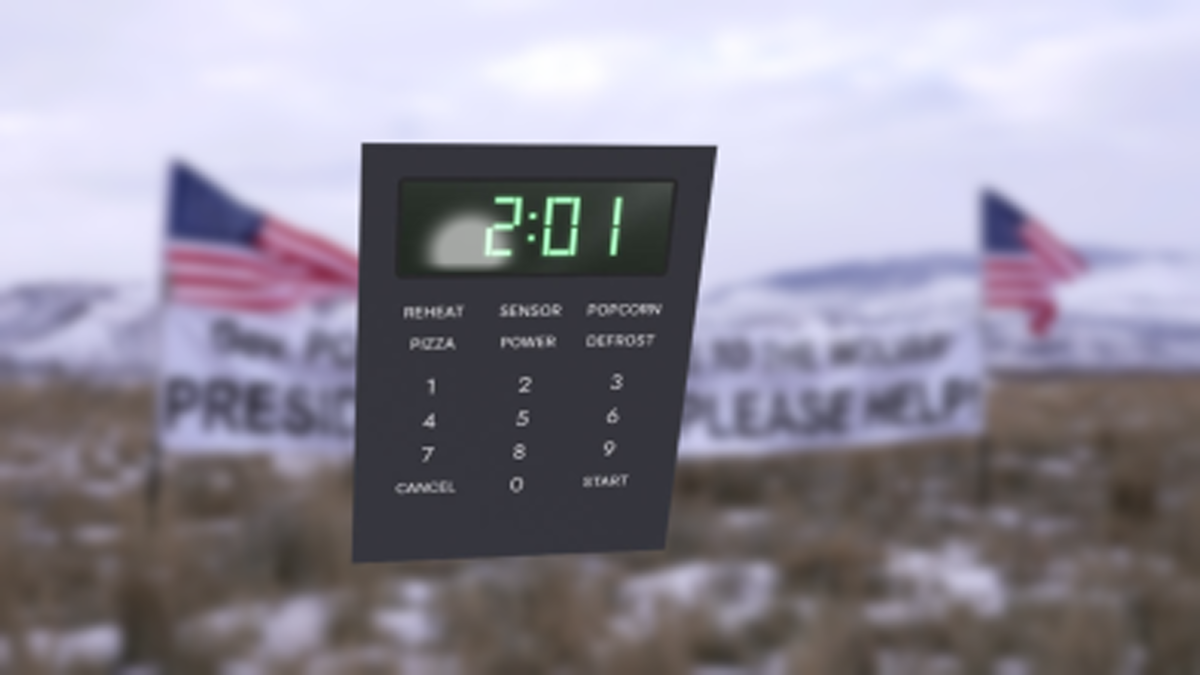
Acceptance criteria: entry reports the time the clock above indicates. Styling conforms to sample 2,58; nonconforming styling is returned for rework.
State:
2,01
